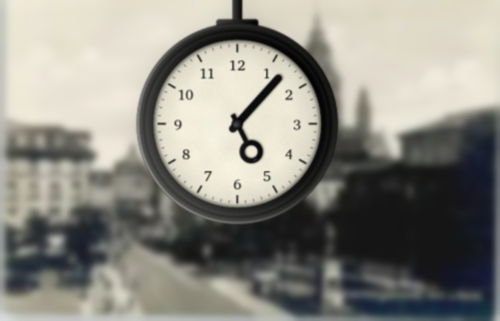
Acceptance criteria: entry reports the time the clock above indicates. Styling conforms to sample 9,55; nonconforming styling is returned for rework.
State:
5,07
